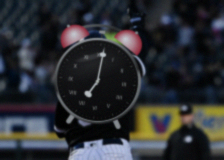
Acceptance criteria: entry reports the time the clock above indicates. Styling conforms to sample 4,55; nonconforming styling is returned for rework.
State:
7,01
